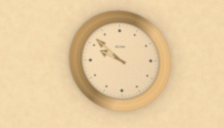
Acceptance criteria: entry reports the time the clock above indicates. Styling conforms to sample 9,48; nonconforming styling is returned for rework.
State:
9,52
